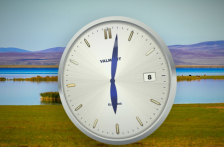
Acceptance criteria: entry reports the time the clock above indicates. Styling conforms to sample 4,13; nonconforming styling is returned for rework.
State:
6,02
